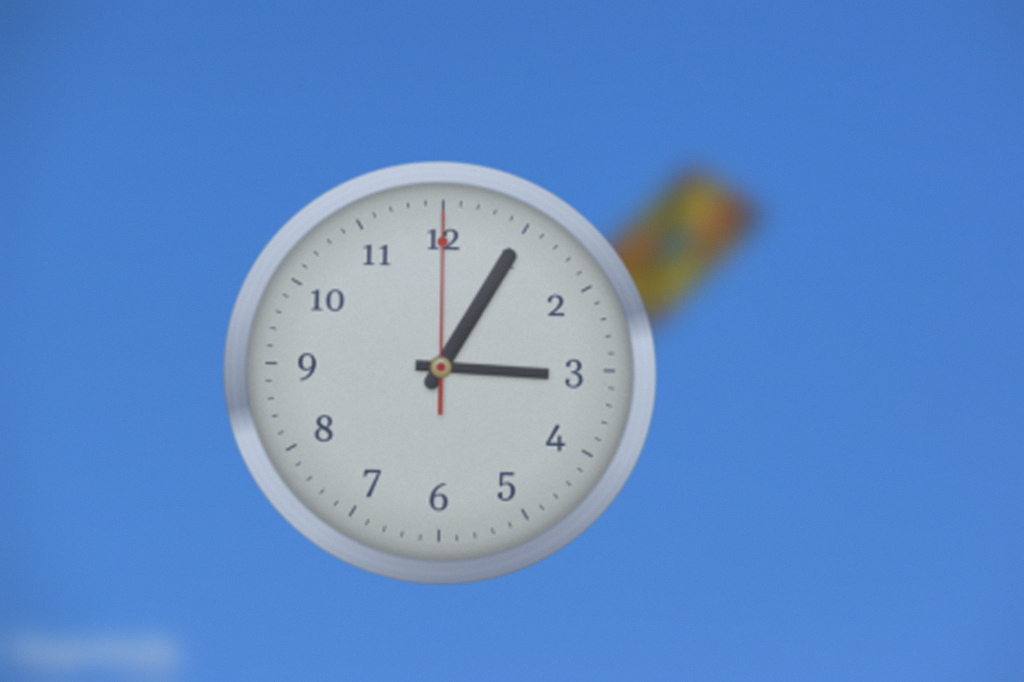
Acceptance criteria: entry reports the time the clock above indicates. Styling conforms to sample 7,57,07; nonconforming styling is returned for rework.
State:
3,05,00
